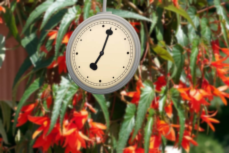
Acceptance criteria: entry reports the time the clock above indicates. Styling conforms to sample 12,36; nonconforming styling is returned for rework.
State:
7,03
